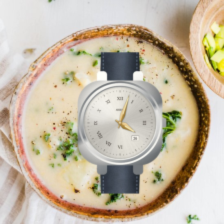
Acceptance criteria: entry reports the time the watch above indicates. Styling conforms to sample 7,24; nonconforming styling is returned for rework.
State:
4,03
